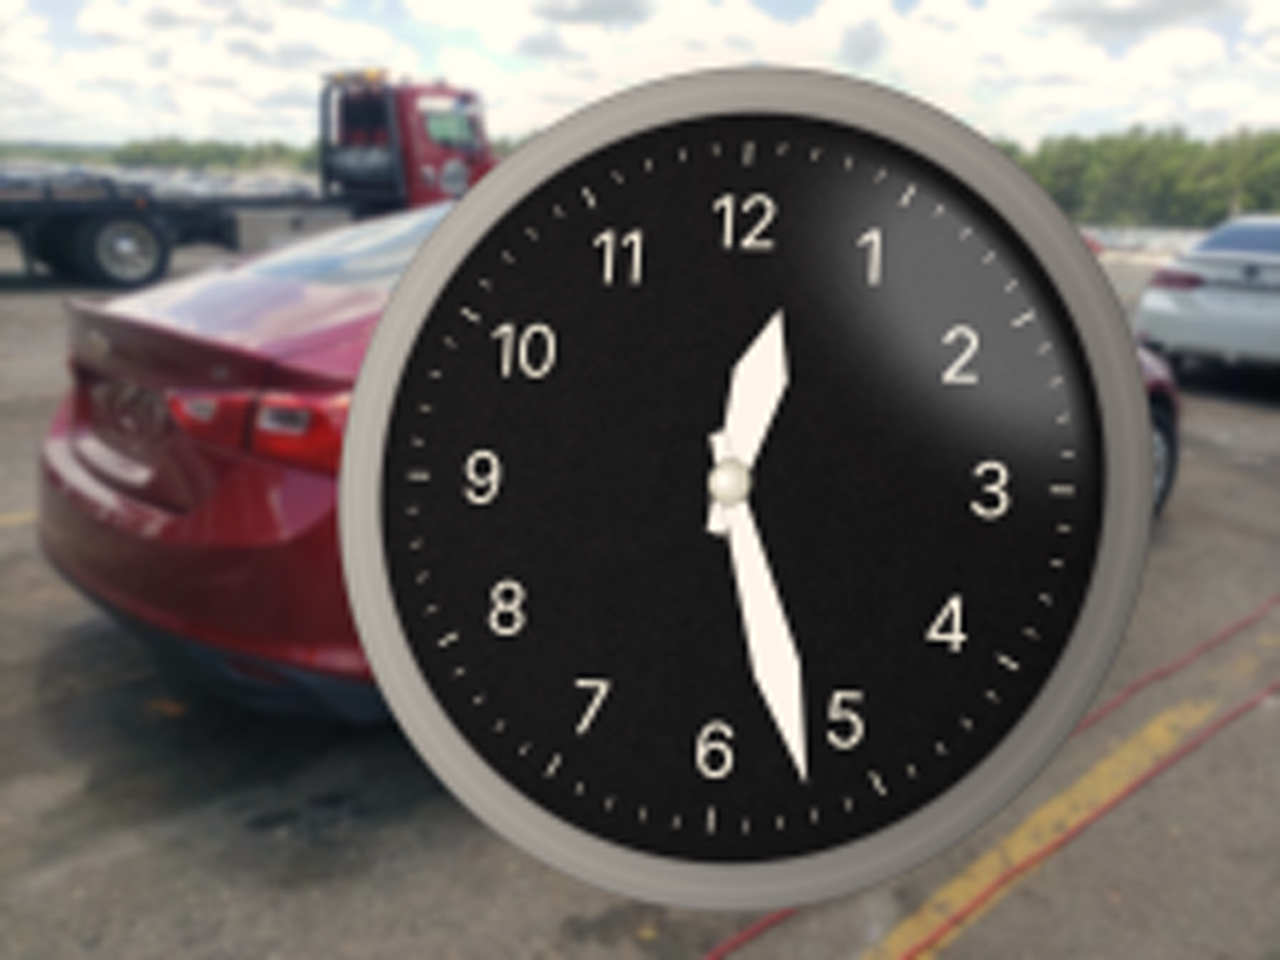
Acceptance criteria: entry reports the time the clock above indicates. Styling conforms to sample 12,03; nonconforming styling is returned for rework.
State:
12,27
